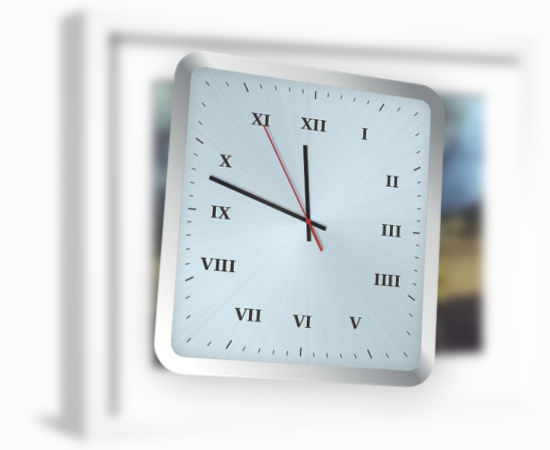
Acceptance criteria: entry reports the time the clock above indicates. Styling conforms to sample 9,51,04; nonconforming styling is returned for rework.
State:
11,47,55
